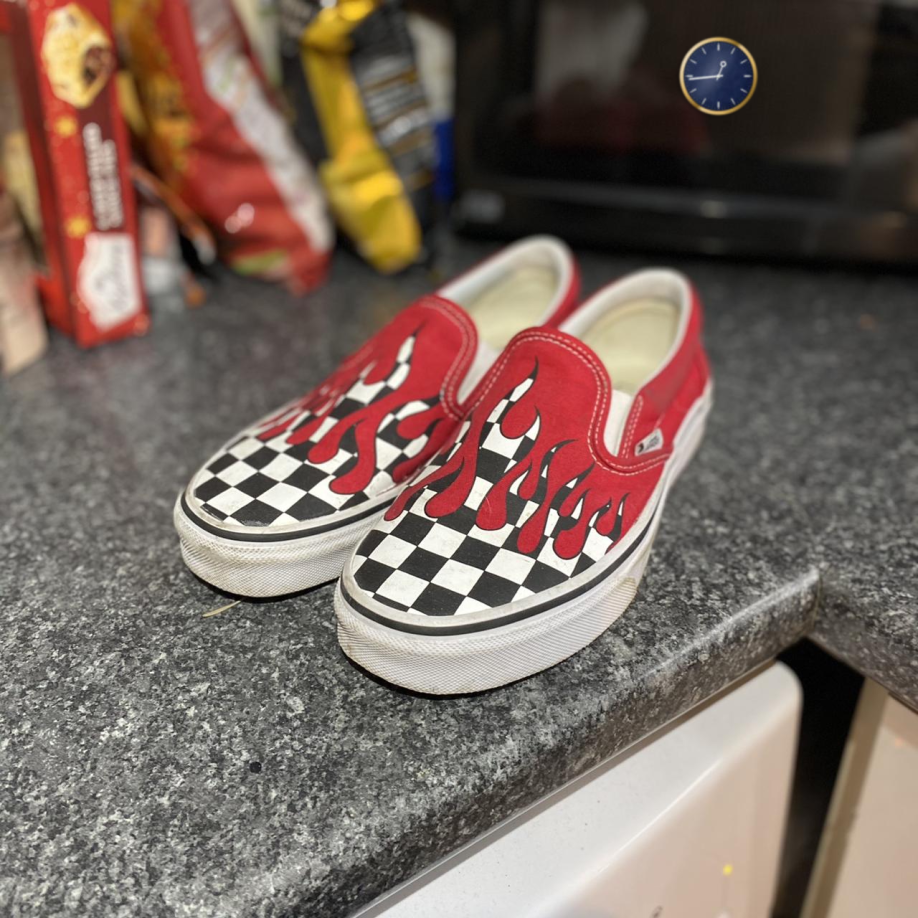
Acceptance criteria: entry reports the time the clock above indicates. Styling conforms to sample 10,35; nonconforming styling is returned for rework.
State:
12,44
